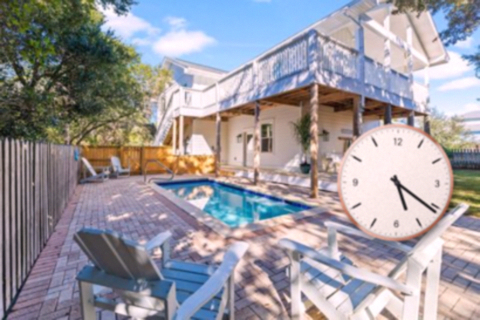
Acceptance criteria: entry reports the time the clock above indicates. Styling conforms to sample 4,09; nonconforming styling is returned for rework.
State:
5,21
